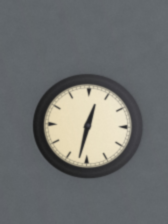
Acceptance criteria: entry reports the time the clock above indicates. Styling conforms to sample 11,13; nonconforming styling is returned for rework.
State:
12,32
